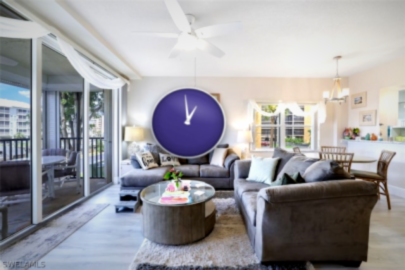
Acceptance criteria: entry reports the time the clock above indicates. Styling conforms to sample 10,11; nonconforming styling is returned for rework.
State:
12,59
